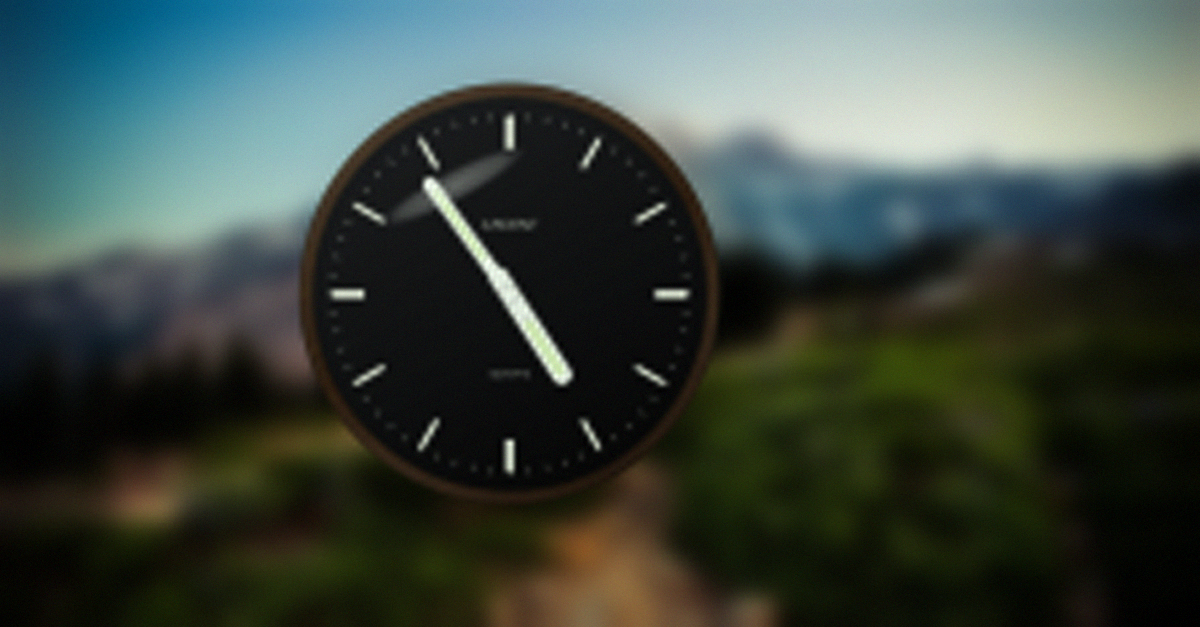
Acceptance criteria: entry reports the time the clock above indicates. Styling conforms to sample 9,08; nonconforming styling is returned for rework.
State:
4,54
